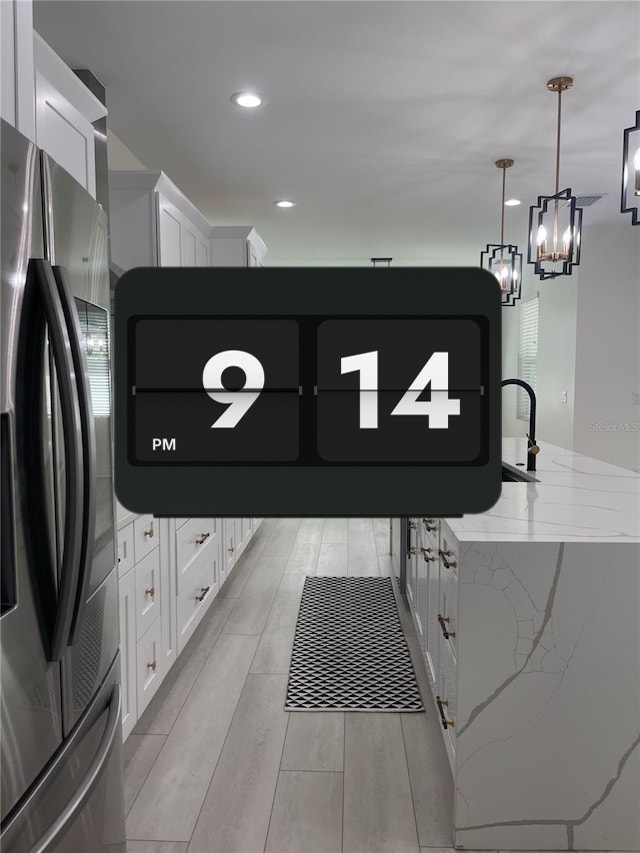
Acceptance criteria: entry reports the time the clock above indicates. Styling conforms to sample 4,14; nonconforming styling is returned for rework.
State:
9,14
